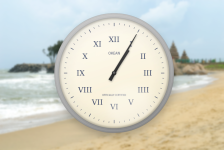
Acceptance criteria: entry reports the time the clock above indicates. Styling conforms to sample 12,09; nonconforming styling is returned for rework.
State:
1,05
